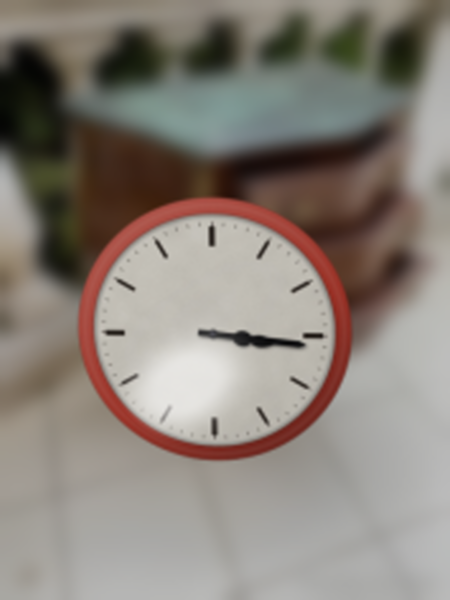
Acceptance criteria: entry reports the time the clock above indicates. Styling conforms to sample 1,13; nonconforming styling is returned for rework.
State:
3,16
